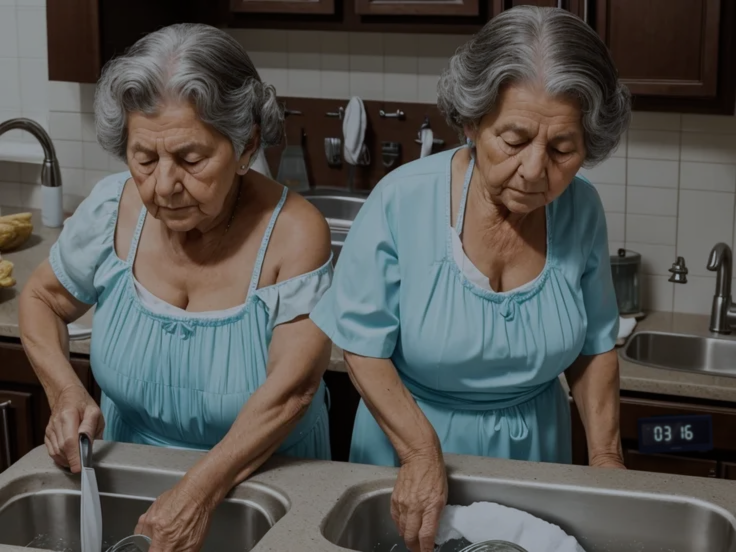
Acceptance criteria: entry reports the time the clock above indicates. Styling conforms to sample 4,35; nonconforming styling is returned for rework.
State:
3,16
